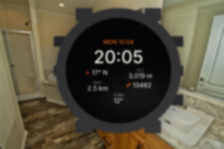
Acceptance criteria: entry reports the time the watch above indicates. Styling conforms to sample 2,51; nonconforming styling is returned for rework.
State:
20,05
